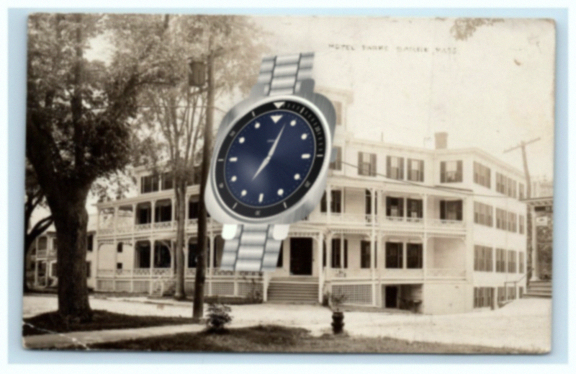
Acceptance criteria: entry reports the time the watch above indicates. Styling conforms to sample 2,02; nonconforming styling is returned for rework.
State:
7,03
